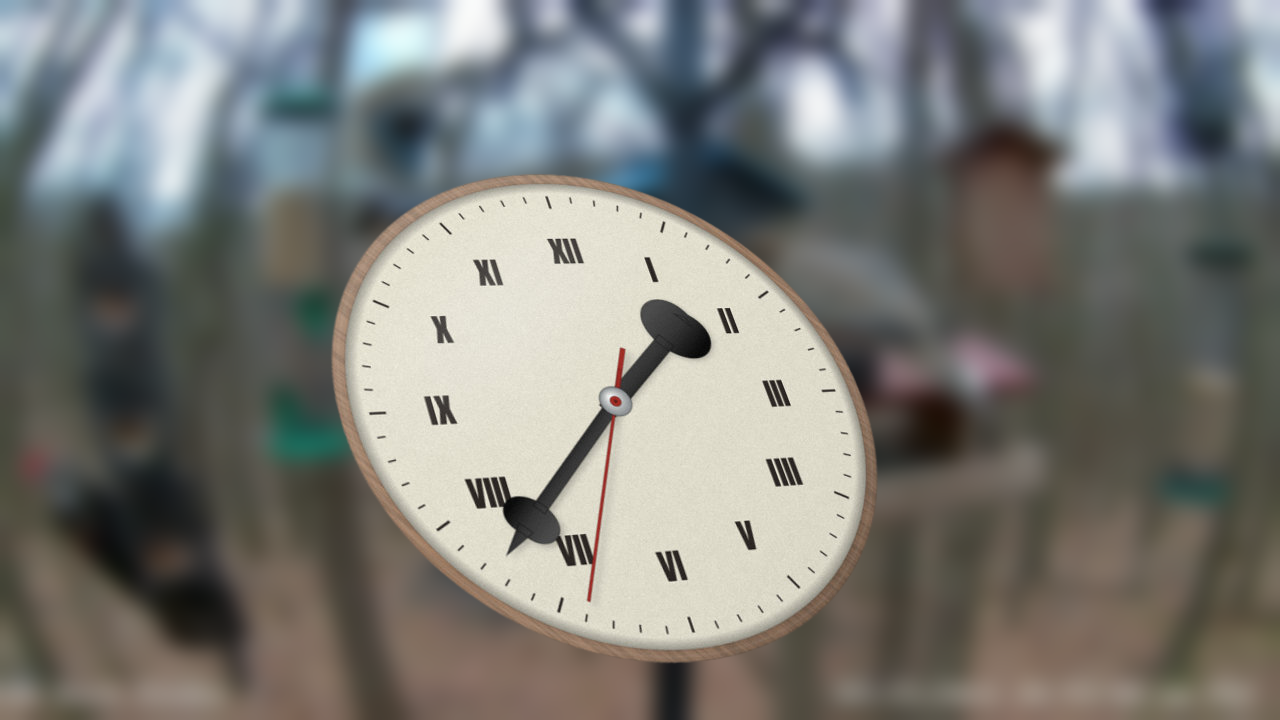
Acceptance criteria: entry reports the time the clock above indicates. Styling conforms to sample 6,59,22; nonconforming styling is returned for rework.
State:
1,37,34
